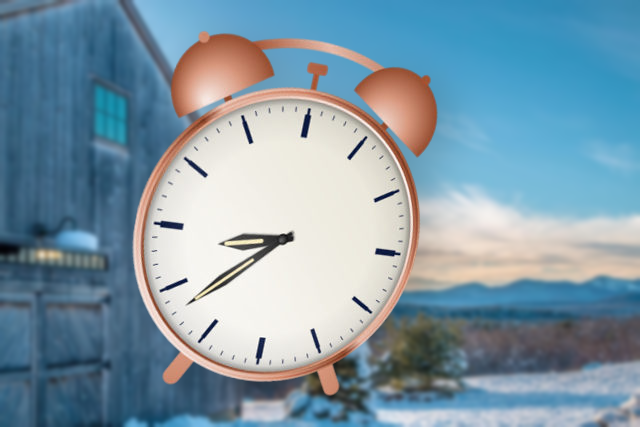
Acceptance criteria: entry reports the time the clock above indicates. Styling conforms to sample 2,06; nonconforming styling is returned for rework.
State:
8,38
